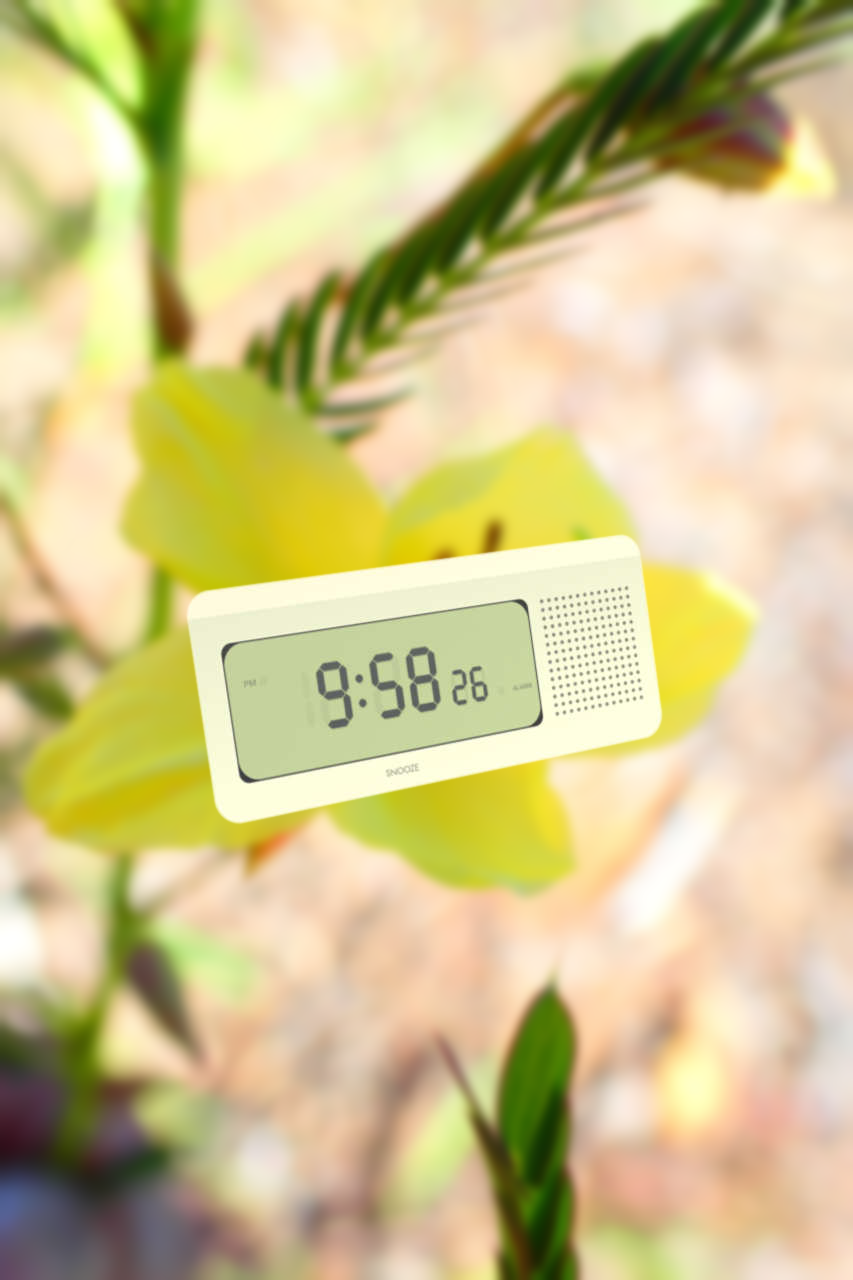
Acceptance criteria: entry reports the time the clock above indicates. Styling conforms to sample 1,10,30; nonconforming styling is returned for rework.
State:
9,58,26
